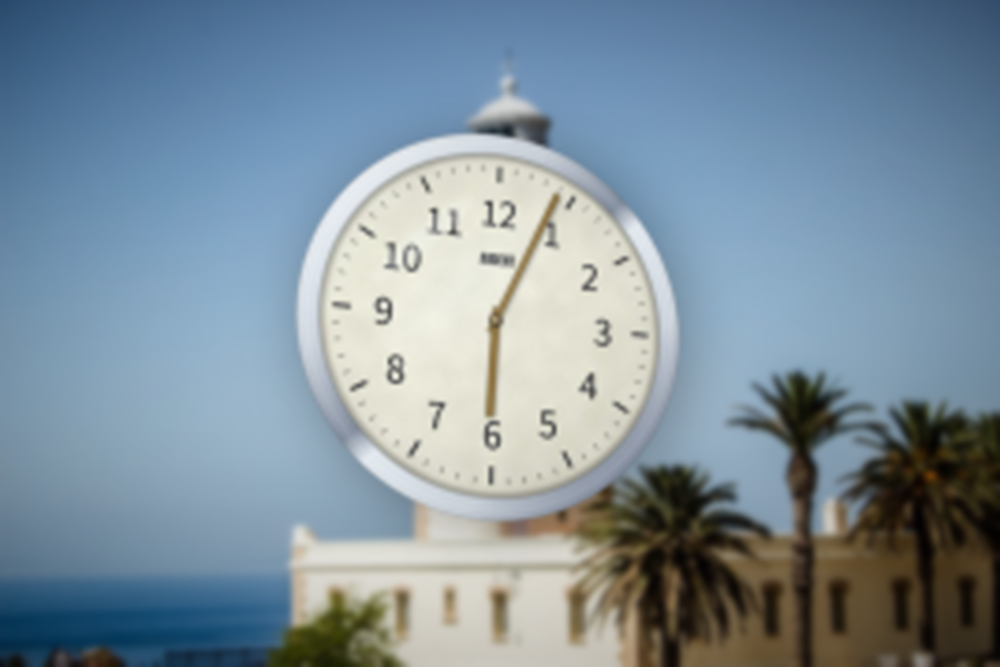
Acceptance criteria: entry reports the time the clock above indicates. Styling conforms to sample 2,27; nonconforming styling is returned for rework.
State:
6,04
